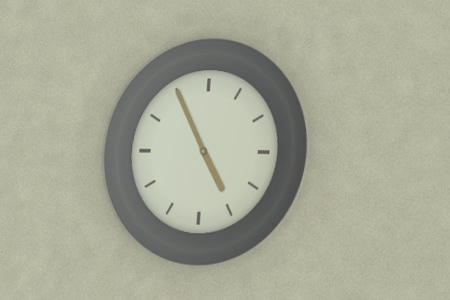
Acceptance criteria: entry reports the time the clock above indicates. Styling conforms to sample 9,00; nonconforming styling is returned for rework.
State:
4,55
